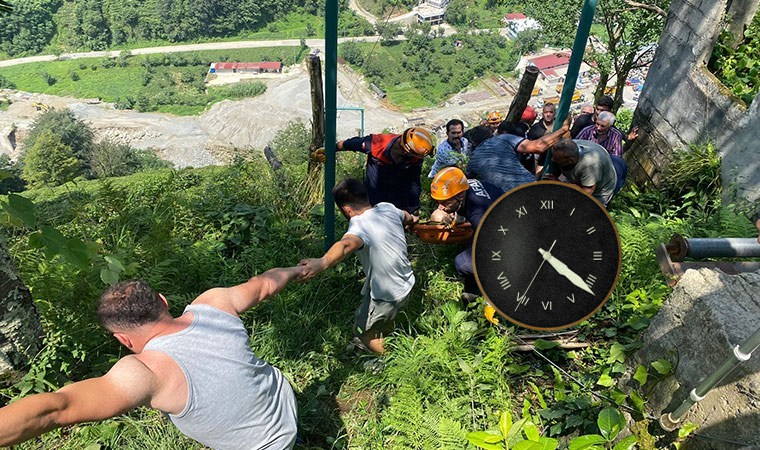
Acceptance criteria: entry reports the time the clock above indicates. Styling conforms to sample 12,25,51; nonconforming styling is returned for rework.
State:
4,21,35
